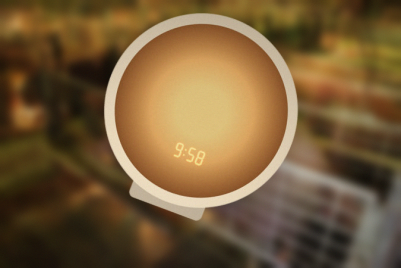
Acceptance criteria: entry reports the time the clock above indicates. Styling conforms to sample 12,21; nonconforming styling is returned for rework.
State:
9,58
